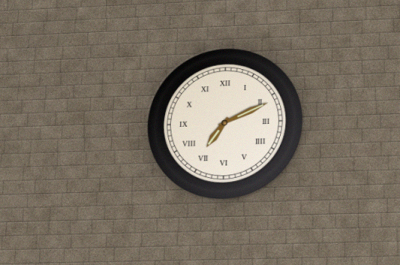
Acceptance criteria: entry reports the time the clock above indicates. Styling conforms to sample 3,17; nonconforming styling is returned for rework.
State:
7,11
